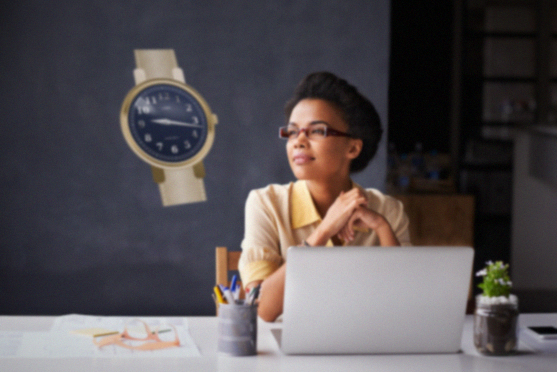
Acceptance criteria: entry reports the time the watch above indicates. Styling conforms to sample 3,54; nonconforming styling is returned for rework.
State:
9,17
